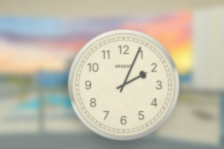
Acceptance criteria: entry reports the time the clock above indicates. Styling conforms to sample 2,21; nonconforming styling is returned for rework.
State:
2,04
